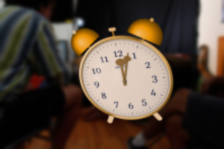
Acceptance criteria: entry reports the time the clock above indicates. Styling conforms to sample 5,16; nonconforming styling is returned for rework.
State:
12,03
